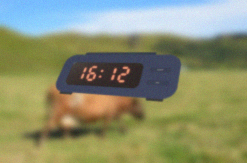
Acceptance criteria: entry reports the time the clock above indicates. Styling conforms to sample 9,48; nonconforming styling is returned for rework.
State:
16,12
